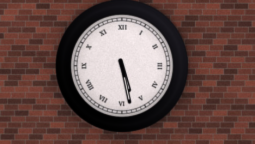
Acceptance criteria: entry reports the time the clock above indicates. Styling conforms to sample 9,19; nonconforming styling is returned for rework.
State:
5,28
